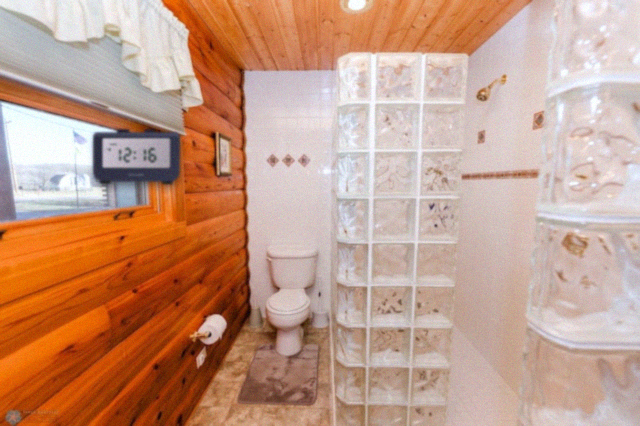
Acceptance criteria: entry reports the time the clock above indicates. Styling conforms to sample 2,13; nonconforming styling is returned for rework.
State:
12,16
